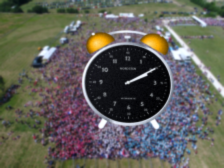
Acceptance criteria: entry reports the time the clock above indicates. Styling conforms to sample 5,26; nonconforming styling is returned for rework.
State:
2,10
